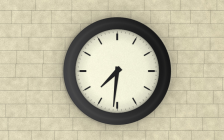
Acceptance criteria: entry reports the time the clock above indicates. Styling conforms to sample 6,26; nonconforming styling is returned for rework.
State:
7,31
